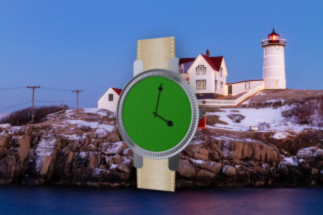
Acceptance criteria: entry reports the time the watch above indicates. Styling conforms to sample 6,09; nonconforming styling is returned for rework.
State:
4,02
